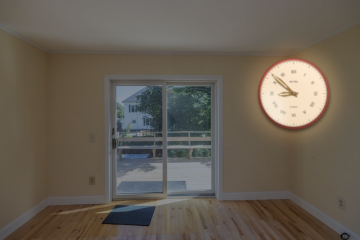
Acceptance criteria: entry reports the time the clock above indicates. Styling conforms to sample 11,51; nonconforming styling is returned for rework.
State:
8,52
